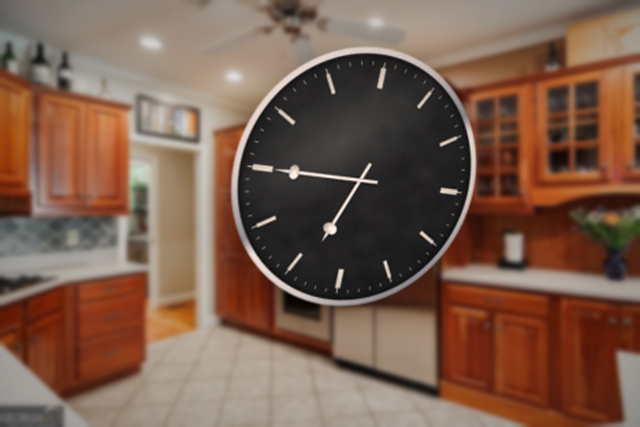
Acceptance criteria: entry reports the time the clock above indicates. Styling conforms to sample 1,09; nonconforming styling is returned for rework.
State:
6,45
